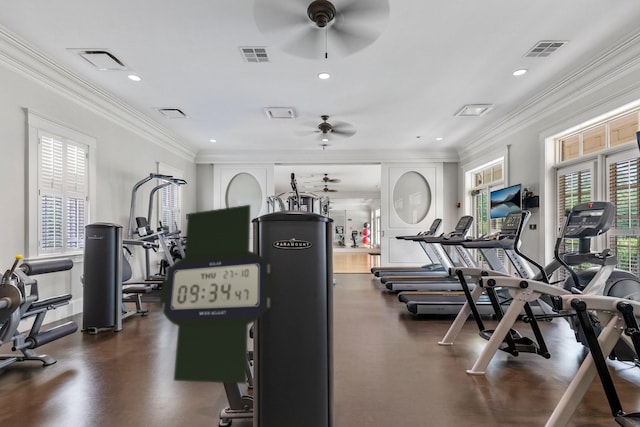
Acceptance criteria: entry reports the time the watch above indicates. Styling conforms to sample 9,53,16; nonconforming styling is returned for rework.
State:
9,34,47
